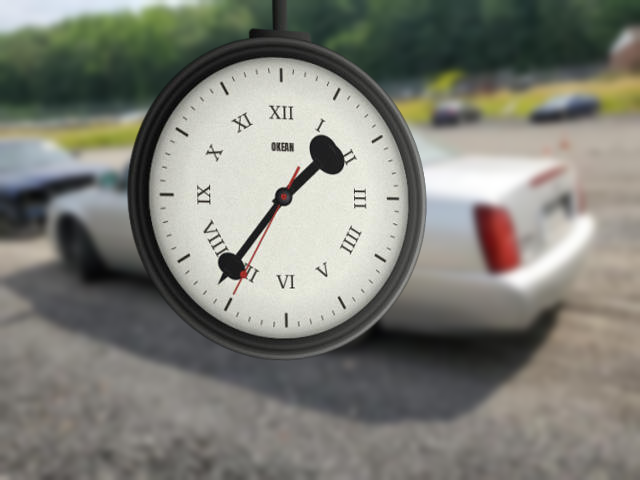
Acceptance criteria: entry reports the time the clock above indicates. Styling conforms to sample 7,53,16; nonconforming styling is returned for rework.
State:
1,36,35
